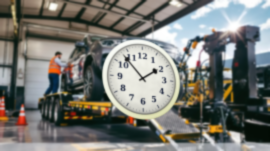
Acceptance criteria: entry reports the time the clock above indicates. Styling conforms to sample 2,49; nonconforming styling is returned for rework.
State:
1,53
